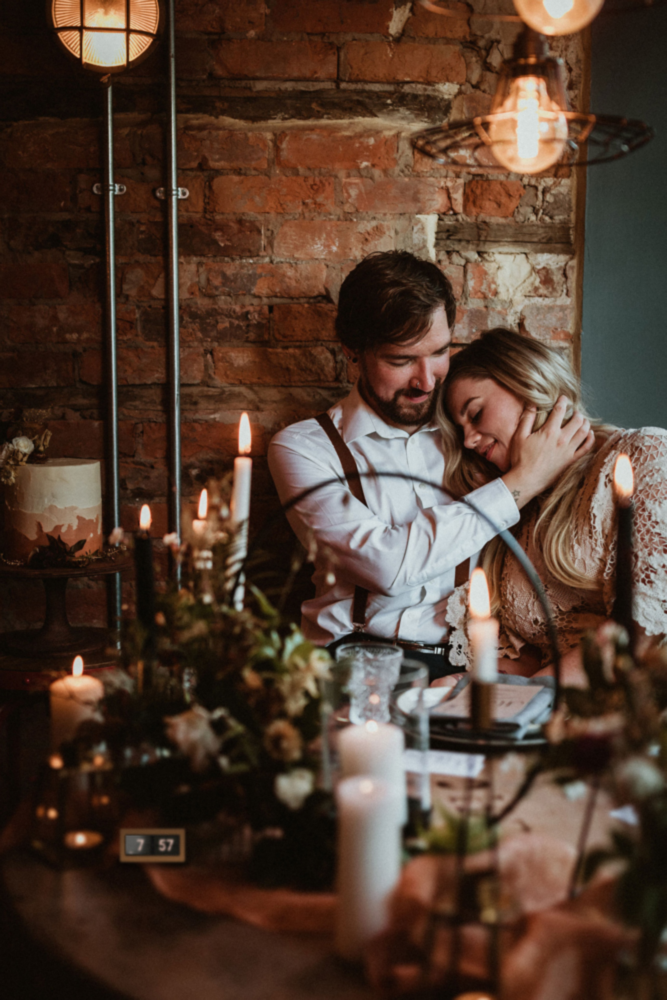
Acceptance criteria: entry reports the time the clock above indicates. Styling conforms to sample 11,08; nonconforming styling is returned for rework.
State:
7,57
